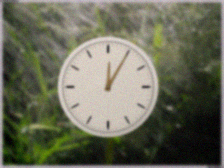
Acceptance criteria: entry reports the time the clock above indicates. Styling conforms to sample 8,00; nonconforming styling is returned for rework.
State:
12,05
